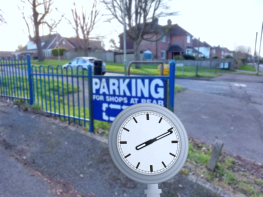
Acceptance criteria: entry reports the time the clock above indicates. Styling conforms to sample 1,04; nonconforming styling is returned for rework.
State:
8,11
